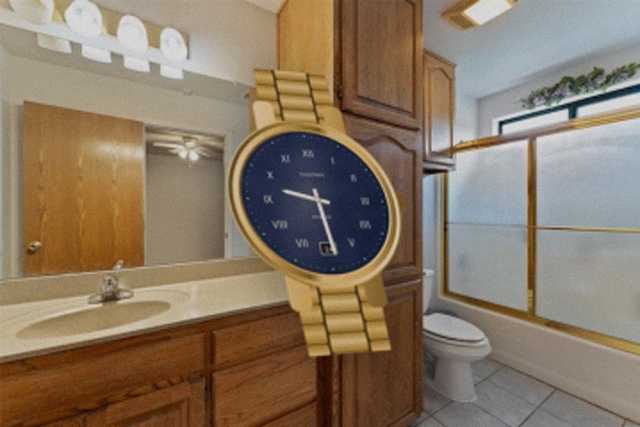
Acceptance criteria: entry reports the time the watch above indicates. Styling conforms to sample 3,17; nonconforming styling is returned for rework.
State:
9,29
